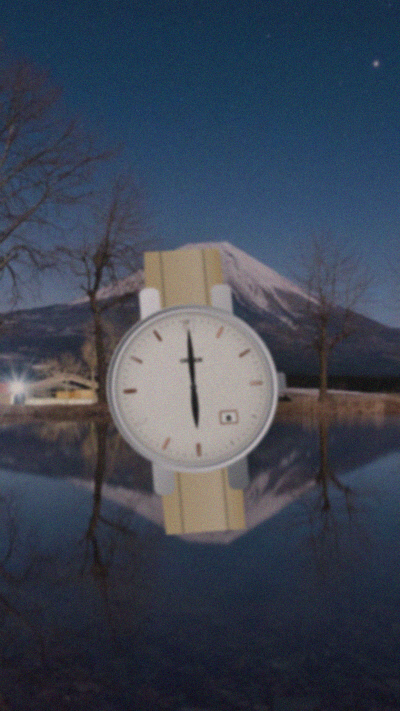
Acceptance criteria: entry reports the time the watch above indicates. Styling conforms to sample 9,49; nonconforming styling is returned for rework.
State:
6,00
